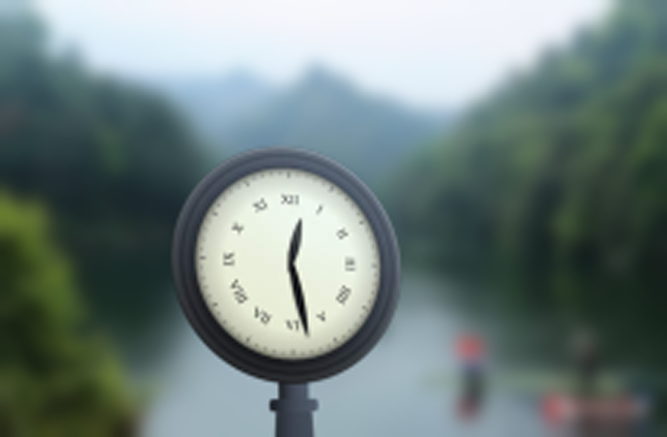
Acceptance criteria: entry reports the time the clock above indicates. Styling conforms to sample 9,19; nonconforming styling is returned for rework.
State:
12,28
